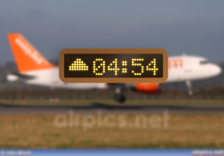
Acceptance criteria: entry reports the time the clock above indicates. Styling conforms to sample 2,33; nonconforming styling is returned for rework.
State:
4,54
